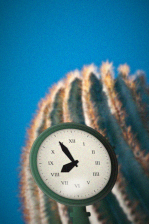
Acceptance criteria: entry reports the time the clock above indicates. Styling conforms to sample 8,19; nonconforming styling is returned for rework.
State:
7,55
